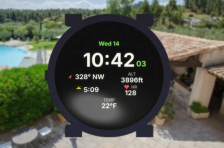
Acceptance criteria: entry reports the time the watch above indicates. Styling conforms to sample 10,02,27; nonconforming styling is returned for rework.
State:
10,42,03
